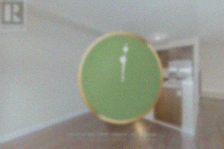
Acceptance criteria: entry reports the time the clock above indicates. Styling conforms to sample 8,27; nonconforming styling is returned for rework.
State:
12,01
